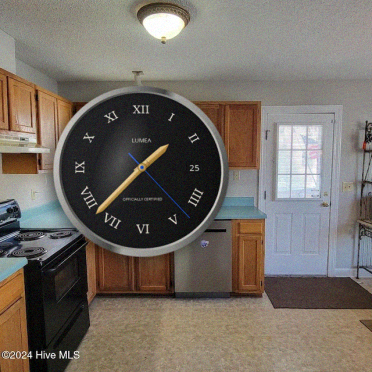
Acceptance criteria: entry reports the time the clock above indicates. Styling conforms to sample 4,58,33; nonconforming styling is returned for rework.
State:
1,37,23
